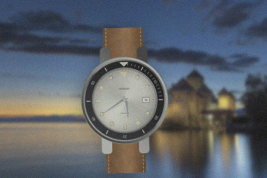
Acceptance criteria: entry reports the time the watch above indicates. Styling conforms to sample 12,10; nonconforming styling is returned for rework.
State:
5,40
